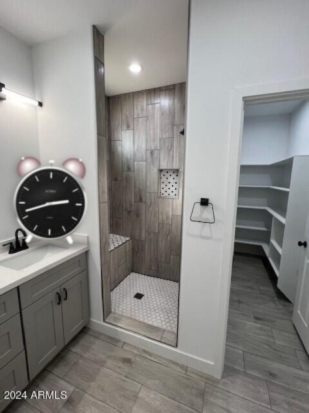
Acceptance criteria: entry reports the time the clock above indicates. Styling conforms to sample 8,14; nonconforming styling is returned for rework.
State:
2,42
